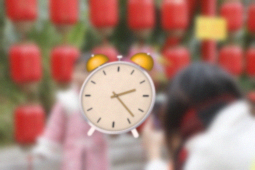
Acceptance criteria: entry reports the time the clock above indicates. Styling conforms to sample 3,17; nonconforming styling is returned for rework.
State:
2,23
